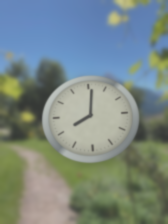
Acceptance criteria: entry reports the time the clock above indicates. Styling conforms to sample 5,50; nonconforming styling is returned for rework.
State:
8,01
